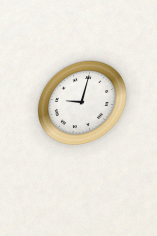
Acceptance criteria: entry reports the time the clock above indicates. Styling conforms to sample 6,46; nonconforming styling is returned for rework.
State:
9,00
